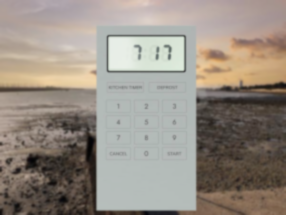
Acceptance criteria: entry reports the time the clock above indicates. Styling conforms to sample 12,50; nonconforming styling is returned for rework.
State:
7,17
